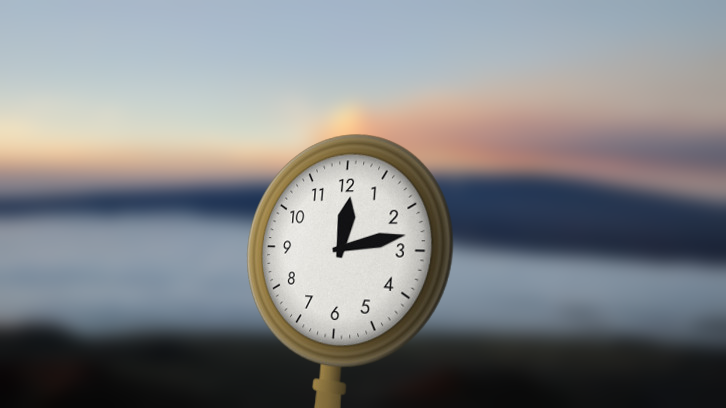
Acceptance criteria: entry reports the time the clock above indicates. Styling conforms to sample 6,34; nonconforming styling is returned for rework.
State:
12,13
